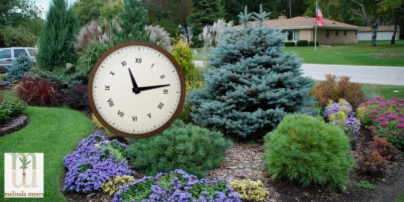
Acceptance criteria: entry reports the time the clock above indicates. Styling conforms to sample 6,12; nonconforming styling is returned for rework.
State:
11,13
